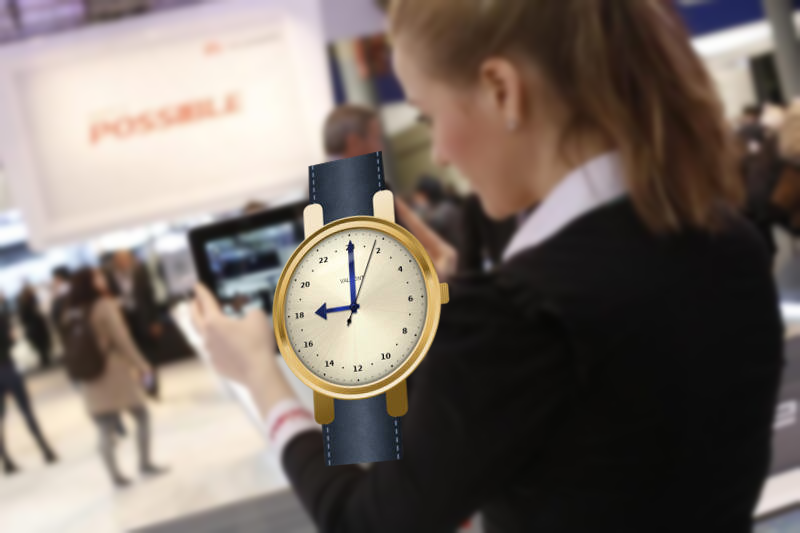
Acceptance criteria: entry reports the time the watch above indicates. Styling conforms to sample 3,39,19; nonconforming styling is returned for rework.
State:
18,00,04
